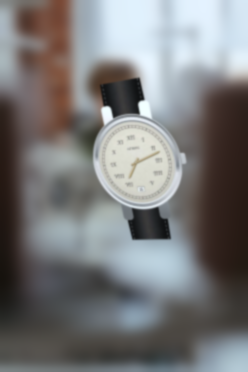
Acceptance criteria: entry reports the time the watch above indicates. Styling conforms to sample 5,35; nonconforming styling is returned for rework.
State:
7,12
